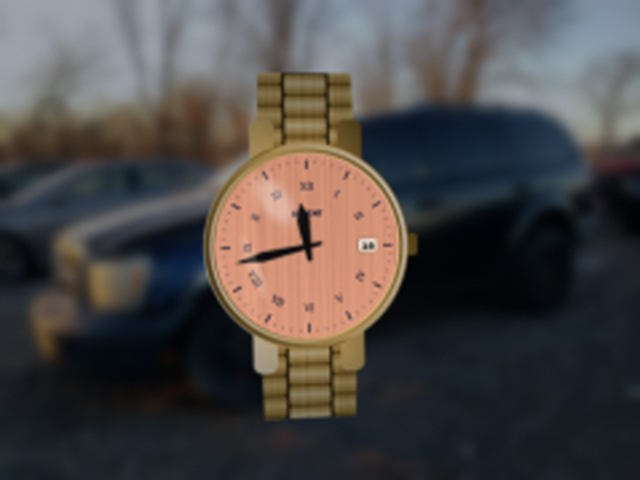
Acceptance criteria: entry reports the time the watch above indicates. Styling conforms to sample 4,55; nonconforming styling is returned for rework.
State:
11,43
